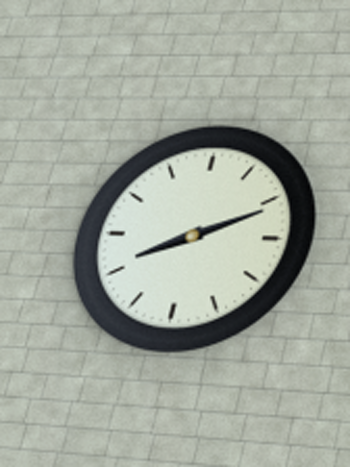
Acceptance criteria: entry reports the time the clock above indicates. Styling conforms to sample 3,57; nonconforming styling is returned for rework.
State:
8,11
